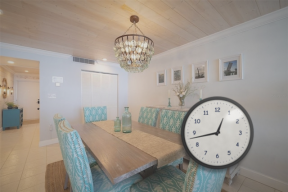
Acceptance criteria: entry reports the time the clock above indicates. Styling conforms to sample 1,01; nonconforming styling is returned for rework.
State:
12,43
